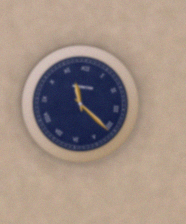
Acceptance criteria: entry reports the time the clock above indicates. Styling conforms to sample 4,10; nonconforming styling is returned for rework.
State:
11,21
